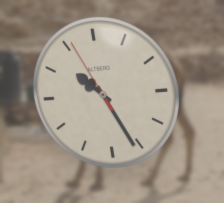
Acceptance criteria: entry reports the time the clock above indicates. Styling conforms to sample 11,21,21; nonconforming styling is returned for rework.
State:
10,25,56
